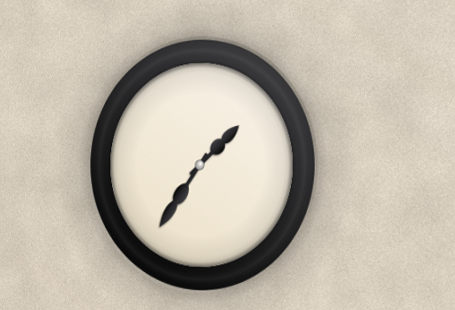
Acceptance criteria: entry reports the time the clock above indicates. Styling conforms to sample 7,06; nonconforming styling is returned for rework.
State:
1,36
